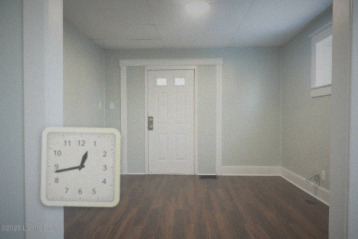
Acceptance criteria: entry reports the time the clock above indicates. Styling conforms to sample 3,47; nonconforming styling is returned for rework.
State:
12,43
